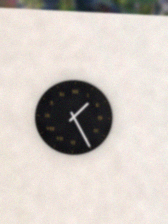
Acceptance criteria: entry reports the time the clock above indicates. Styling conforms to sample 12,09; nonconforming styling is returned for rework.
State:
1,25
